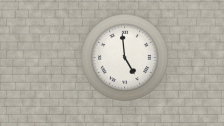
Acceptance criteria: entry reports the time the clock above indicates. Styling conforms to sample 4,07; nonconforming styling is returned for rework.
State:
4,59
